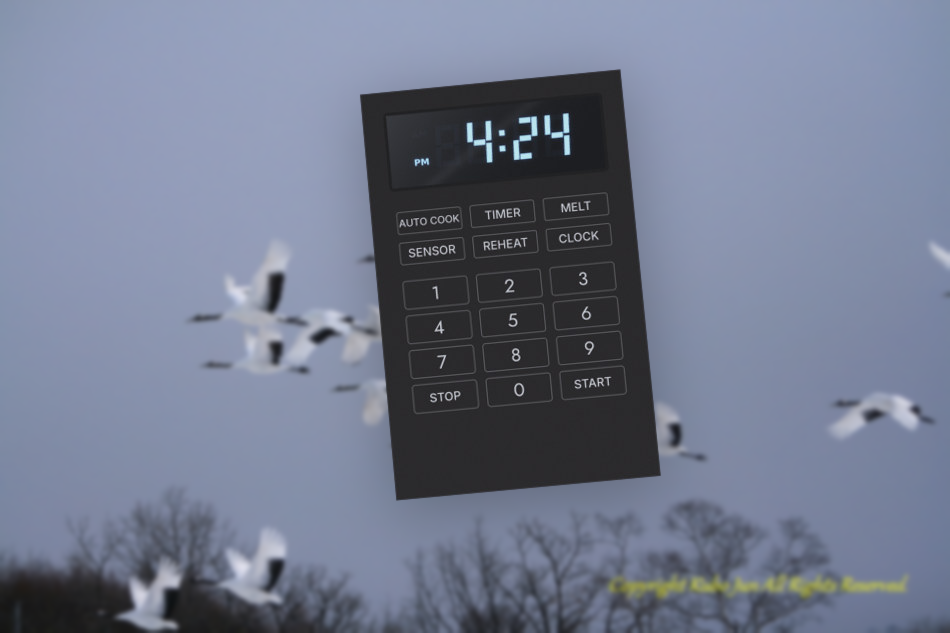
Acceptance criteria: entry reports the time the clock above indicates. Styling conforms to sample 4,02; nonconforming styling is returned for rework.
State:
4,24
